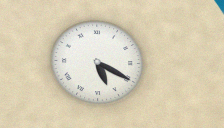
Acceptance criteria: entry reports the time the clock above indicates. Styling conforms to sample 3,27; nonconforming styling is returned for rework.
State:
5,20
